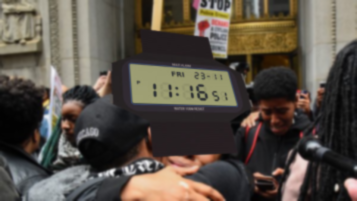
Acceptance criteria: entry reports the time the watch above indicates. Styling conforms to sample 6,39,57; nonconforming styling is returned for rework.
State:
11,16,51
